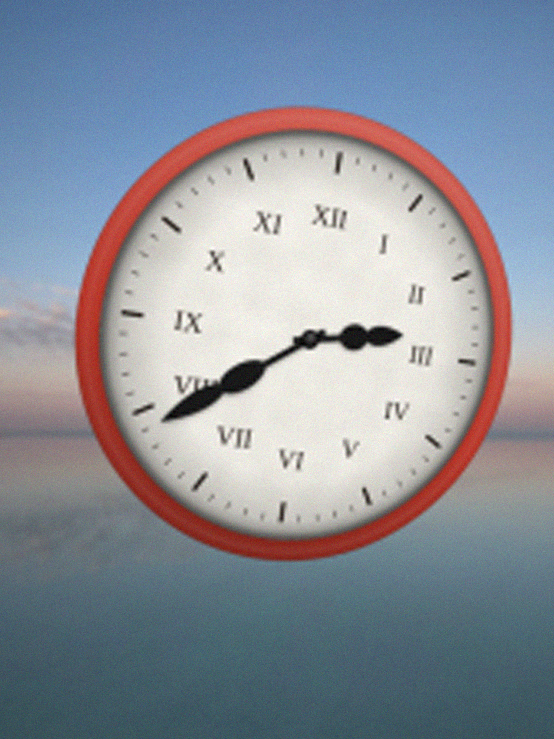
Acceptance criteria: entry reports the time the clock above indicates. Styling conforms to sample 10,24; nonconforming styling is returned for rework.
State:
2,39
